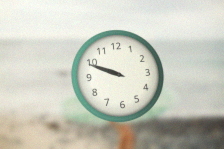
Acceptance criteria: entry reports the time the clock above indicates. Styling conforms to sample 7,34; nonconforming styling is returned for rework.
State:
9,49
